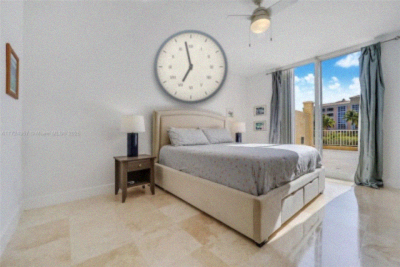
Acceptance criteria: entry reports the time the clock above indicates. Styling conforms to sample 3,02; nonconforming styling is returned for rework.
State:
6,58
